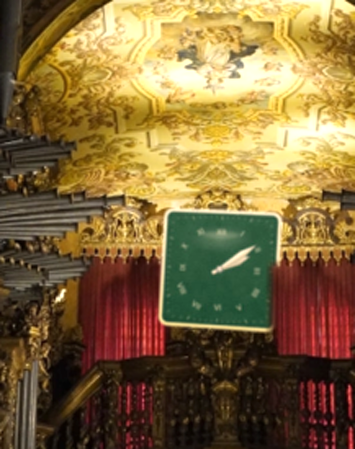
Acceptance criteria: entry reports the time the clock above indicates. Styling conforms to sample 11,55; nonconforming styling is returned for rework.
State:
2,09
